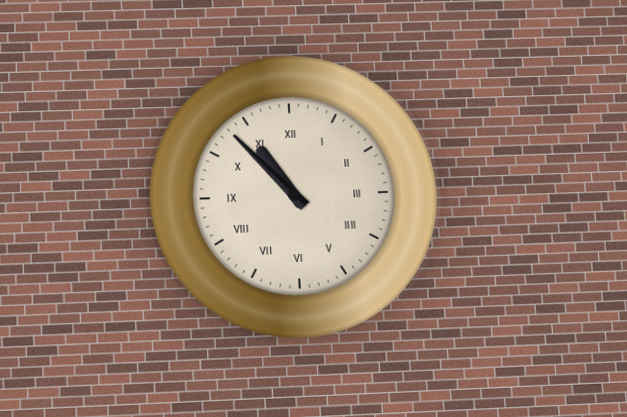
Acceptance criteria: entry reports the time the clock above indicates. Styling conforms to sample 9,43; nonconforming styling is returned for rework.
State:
10,53
